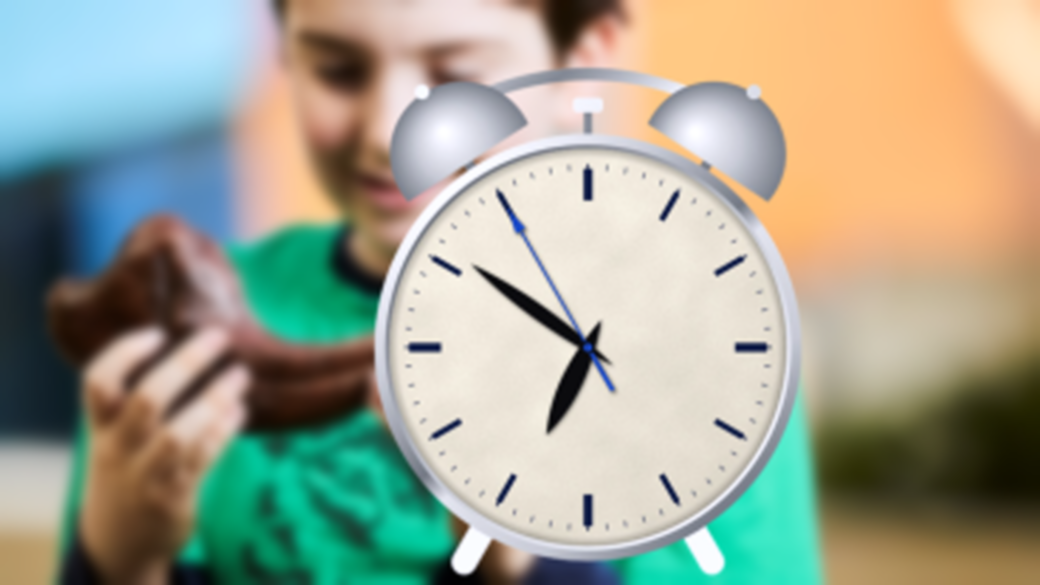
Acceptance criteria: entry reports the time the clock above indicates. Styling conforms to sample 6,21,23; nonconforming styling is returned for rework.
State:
6,50,55
